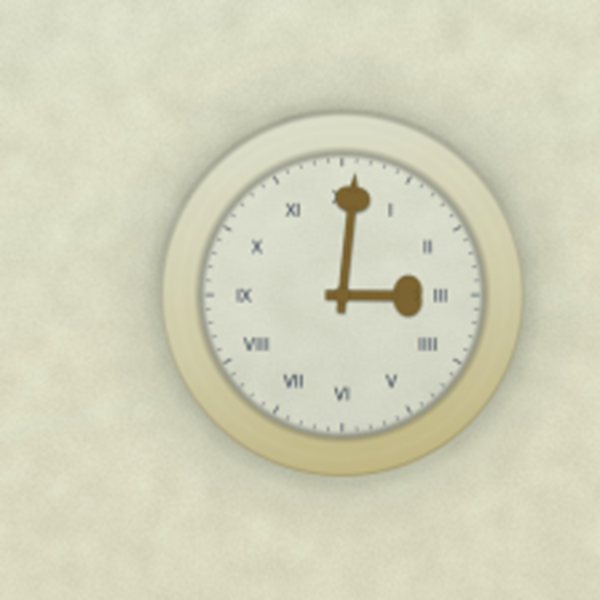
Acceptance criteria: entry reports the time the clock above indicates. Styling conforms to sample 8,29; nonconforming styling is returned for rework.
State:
3,01
